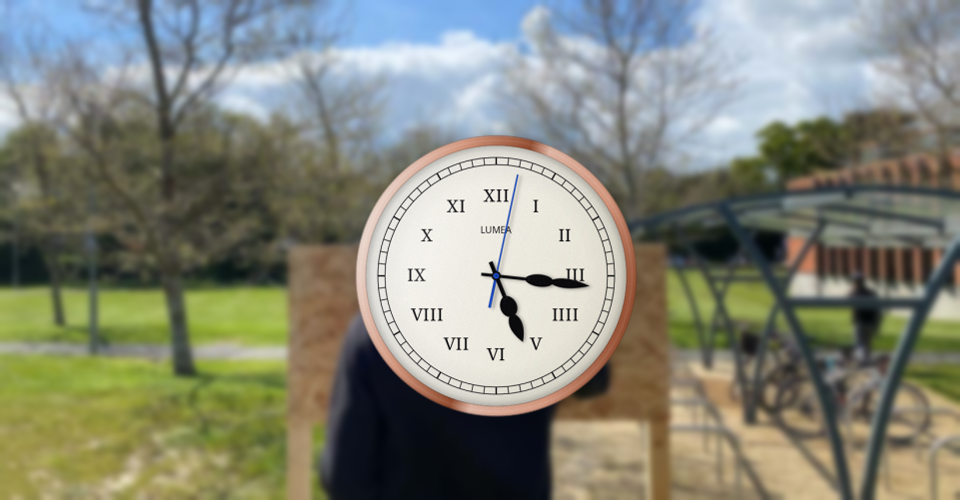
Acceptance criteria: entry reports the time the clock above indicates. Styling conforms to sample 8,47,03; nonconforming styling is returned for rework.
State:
5,16,02
